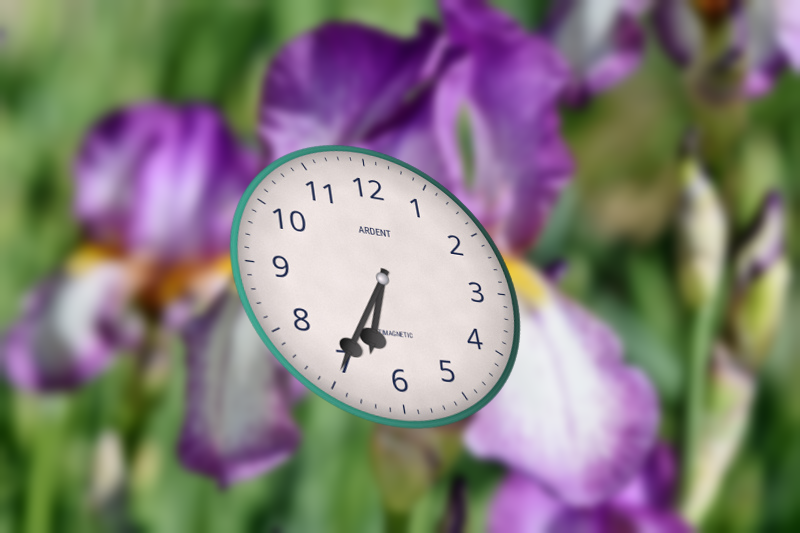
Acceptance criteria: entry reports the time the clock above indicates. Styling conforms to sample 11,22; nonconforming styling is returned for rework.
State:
6,35
